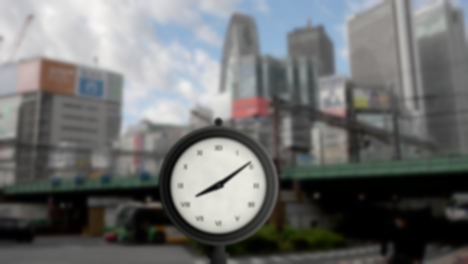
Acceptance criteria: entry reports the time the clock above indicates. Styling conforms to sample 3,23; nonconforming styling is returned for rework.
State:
8,09
